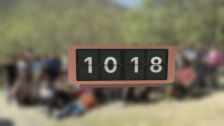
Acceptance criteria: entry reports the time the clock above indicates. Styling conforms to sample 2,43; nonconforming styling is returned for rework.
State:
10,18
